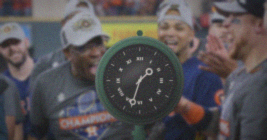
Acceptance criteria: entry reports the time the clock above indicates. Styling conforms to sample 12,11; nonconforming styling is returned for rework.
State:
1,33
